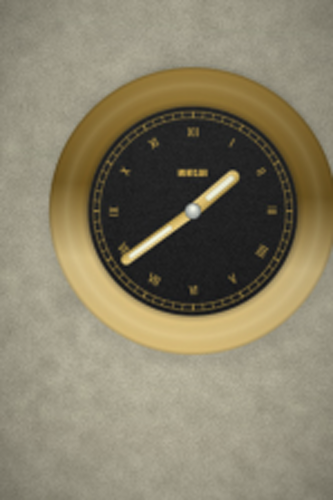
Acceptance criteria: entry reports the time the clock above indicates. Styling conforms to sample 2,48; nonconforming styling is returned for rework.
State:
1,39
